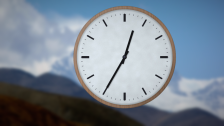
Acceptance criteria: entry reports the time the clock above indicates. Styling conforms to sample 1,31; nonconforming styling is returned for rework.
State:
12,35
